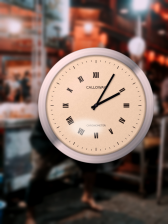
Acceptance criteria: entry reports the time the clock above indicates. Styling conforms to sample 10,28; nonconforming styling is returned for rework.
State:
2,05
